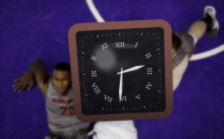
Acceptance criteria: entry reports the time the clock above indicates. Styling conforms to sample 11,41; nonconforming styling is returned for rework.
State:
2,31
